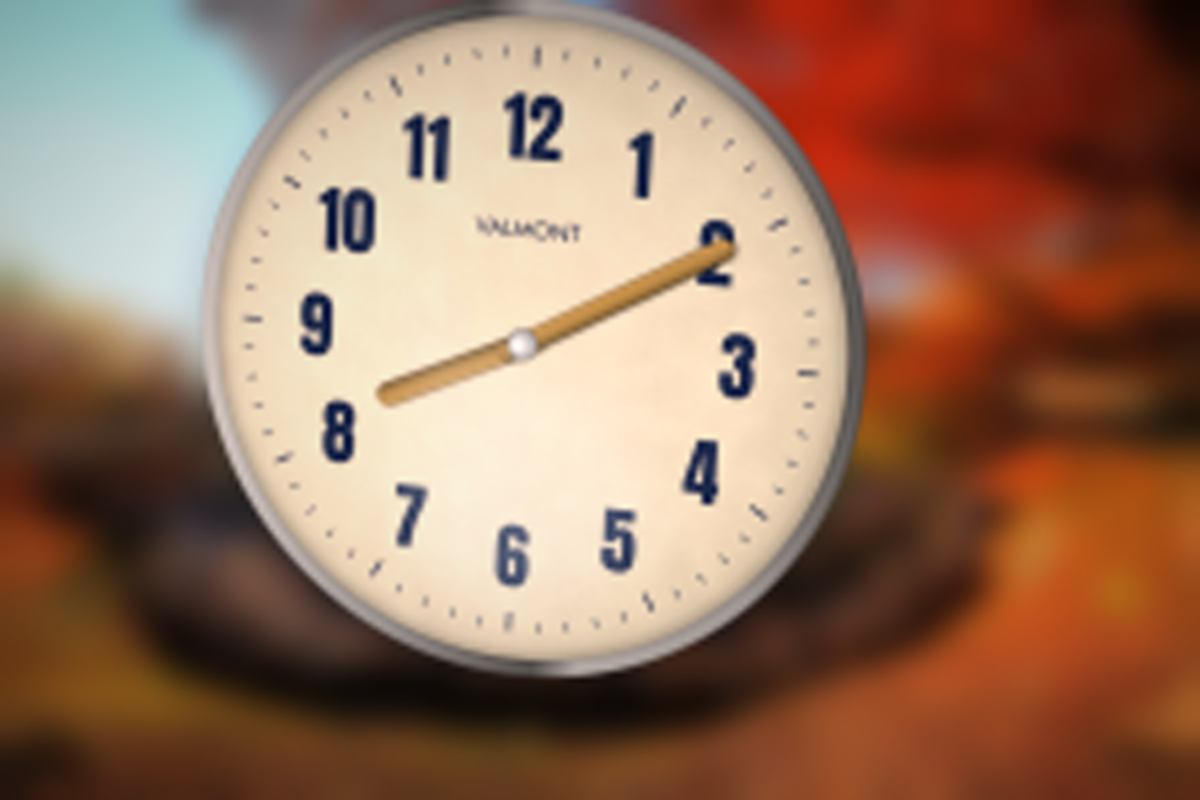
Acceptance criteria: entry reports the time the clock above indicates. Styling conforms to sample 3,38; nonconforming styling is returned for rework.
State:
8,10
